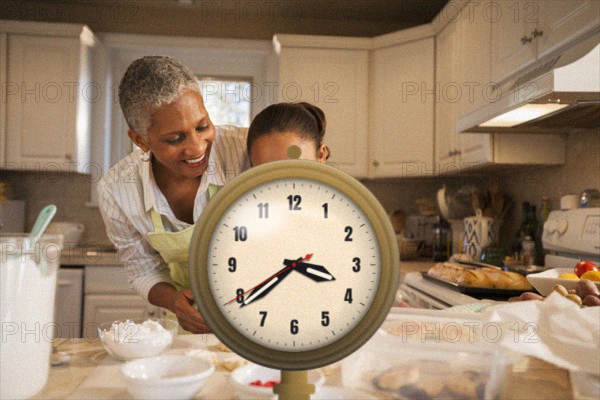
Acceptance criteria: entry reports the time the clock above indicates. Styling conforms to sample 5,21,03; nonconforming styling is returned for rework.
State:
3,38,40
